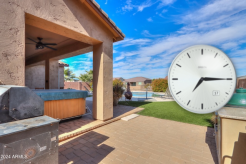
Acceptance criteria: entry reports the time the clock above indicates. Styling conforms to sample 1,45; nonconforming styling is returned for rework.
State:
7,15
